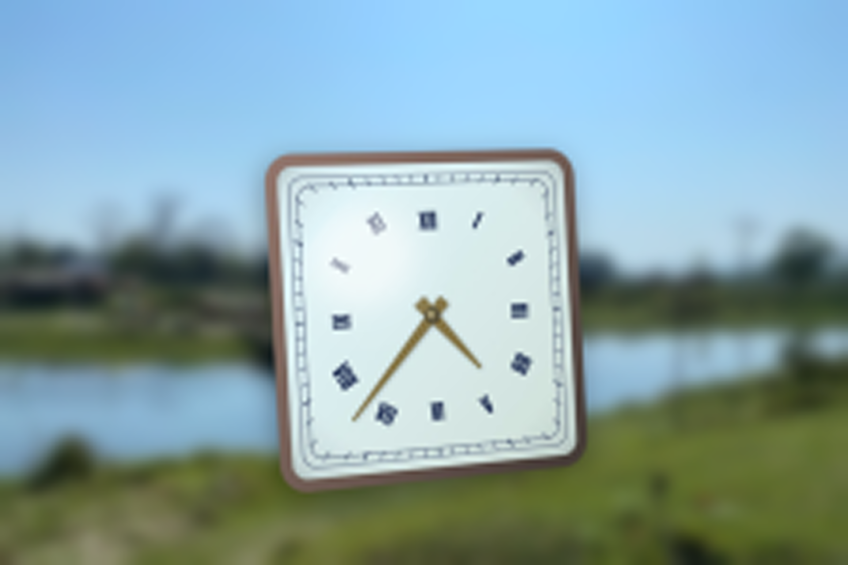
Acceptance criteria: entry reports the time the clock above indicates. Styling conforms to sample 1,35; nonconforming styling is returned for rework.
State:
4,37
